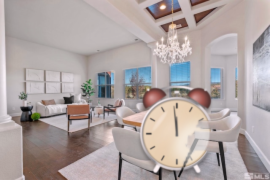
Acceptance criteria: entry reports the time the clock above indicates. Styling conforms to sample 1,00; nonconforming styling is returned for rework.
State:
11,59
